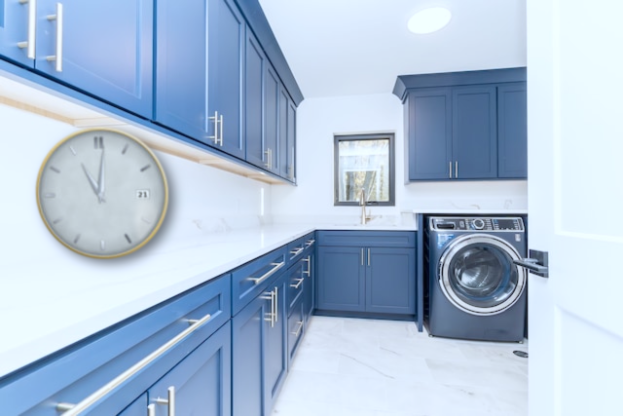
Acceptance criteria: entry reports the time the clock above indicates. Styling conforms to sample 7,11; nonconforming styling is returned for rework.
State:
11,01
